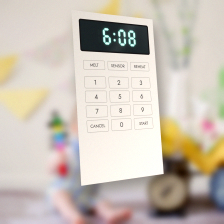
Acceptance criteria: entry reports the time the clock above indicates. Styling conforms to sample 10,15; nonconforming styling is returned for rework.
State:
6,08
